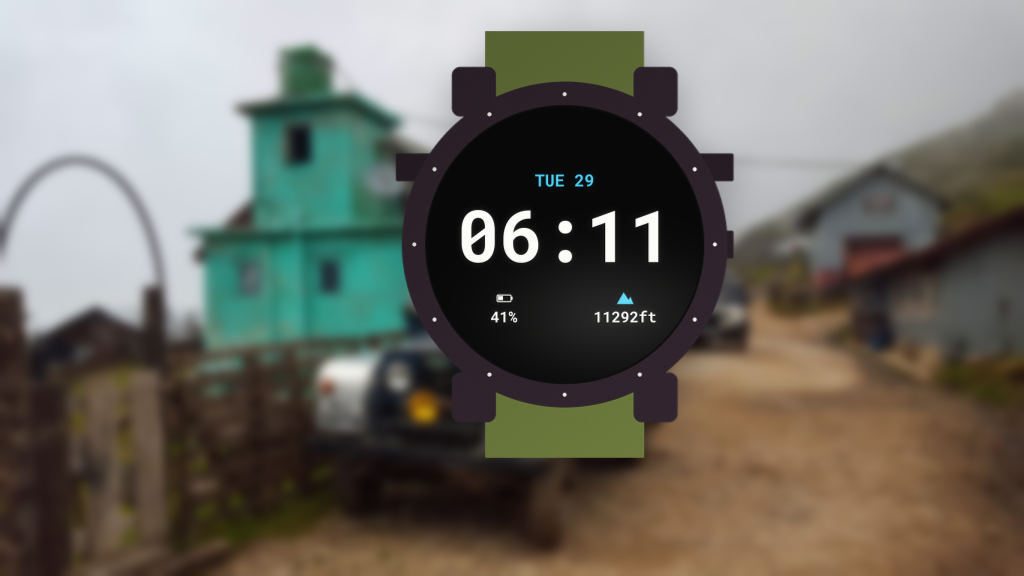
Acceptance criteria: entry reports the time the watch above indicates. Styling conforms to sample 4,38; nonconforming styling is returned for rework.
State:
6,11
